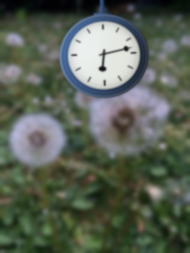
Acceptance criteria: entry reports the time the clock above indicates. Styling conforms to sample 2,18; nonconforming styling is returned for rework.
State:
6,13
